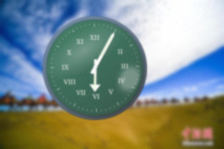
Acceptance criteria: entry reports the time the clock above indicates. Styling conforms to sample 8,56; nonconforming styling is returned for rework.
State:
6,05
